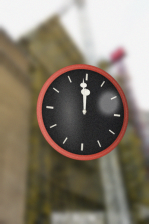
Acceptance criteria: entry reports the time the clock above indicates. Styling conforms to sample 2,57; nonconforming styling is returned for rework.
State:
11,59
